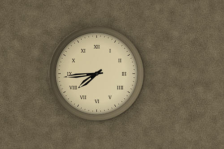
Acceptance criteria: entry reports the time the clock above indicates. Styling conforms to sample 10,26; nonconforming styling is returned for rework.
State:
7,44
